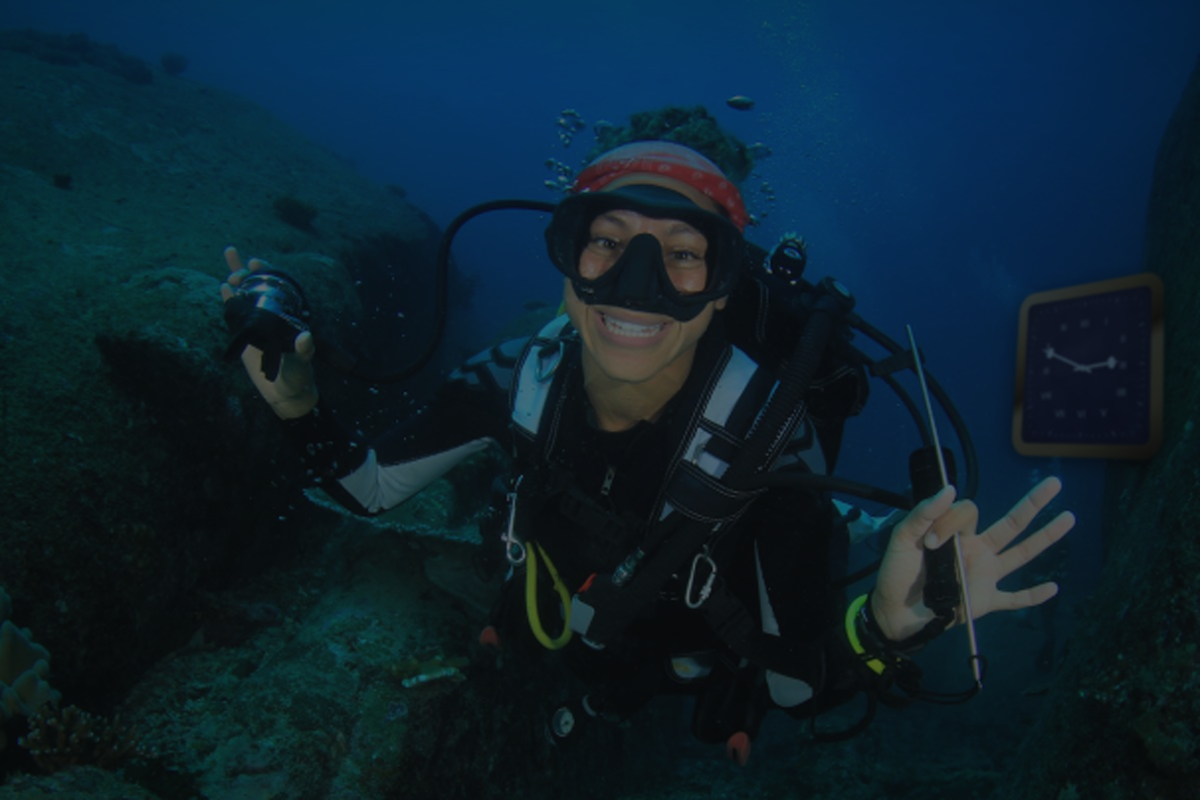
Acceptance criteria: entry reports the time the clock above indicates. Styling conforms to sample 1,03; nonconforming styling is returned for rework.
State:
2,49
